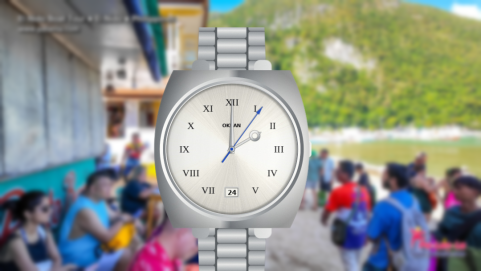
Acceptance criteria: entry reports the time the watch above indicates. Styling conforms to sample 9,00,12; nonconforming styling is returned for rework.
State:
2,00,06
